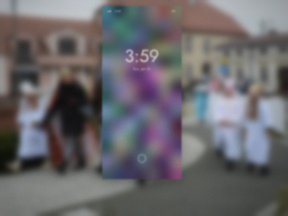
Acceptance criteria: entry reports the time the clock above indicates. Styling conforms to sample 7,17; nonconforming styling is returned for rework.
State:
3,59
